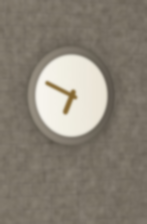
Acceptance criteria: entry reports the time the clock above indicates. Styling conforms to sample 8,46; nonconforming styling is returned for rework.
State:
6,49
